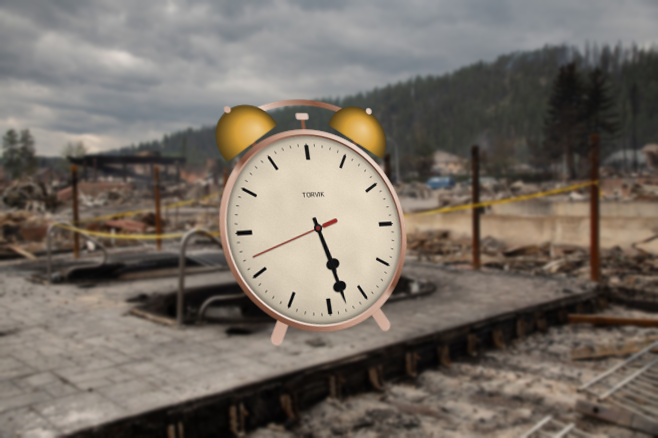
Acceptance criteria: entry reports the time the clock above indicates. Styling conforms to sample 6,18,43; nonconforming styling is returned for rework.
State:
5,27,42
